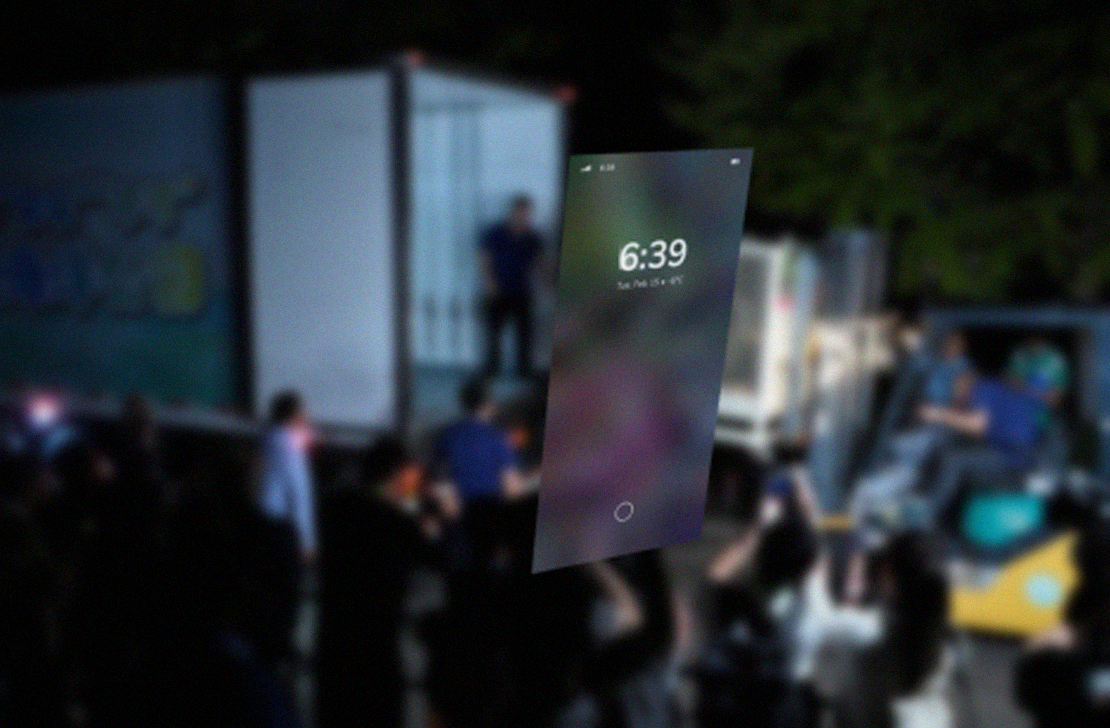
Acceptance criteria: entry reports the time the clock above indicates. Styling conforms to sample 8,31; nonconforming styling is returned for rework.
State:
6,39
